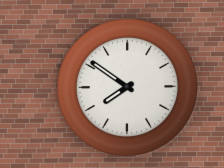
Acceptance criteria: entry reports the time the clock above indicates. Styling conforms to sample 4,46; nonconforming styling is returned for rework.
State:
7,51
